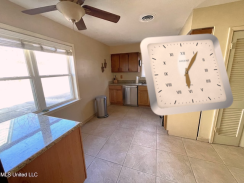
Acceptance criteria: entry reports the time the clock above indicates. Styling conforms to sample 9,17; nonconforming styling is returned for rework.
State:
6,06
